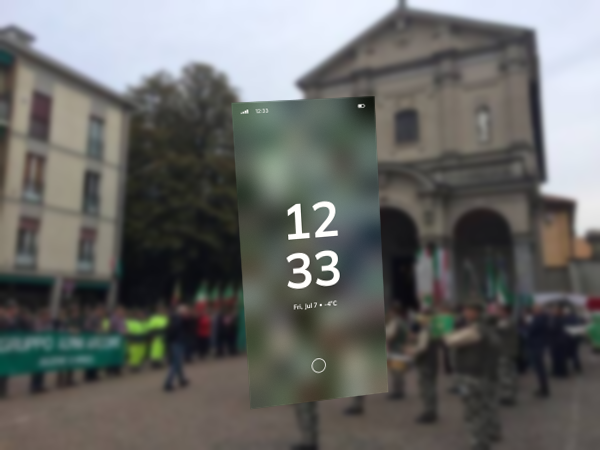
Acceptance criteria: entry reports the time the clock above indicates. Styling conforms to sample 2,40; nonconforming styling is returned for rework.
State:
12,33
